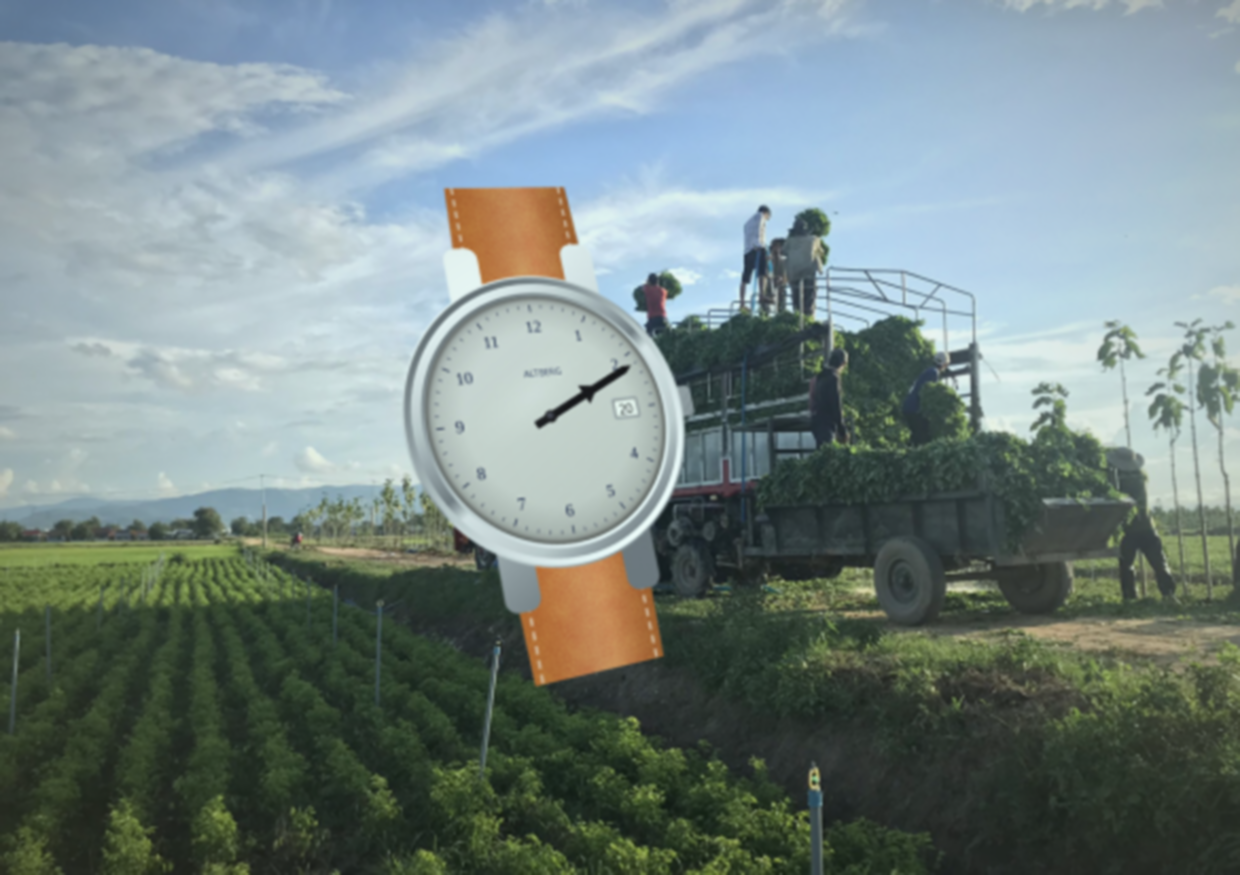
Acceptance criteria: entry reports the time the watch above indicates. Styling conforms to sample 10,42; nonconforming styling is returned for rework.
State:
2,11
